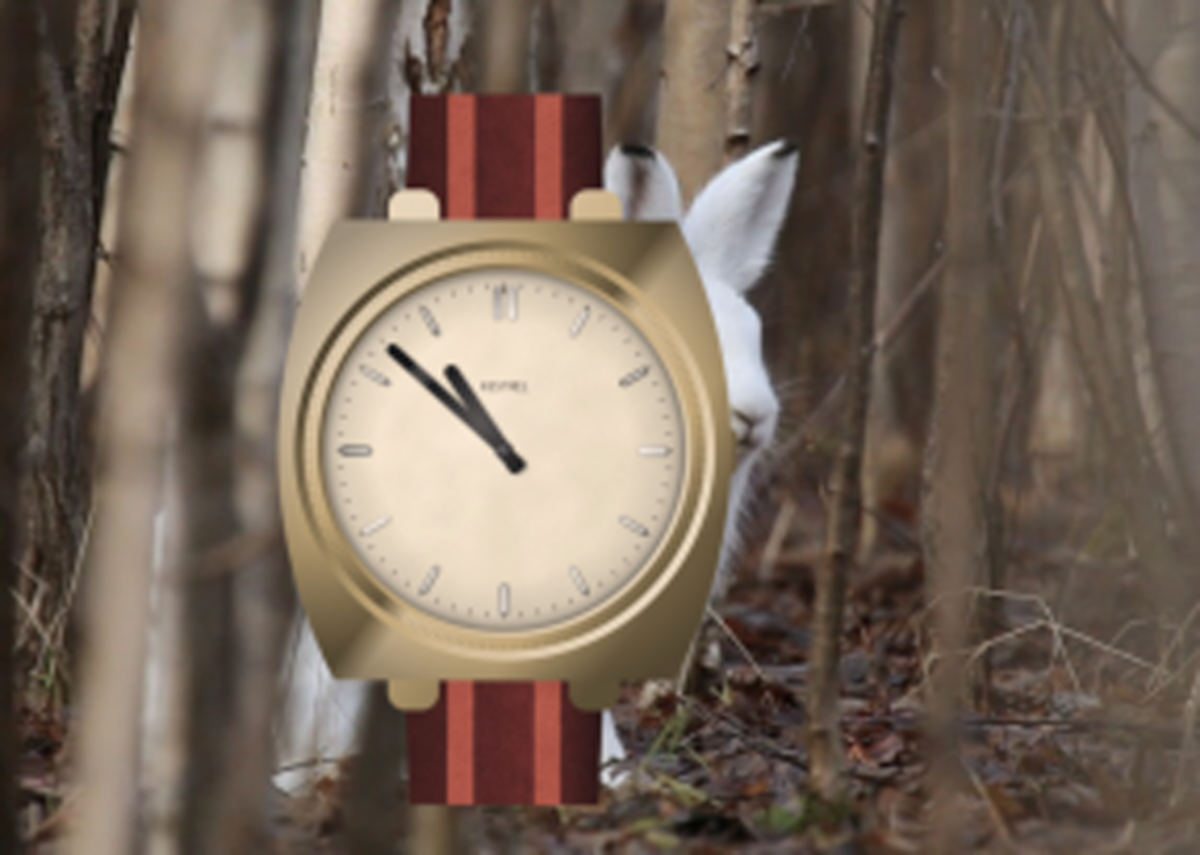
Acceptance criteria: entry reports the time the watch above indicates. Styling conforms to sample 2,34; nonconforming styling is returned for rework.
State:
10,52
